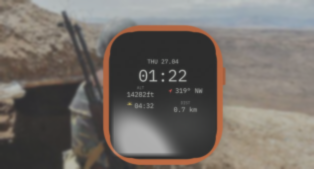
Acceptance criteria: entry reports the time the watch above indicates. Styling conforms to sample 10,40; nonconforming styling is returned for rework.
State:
1,22
